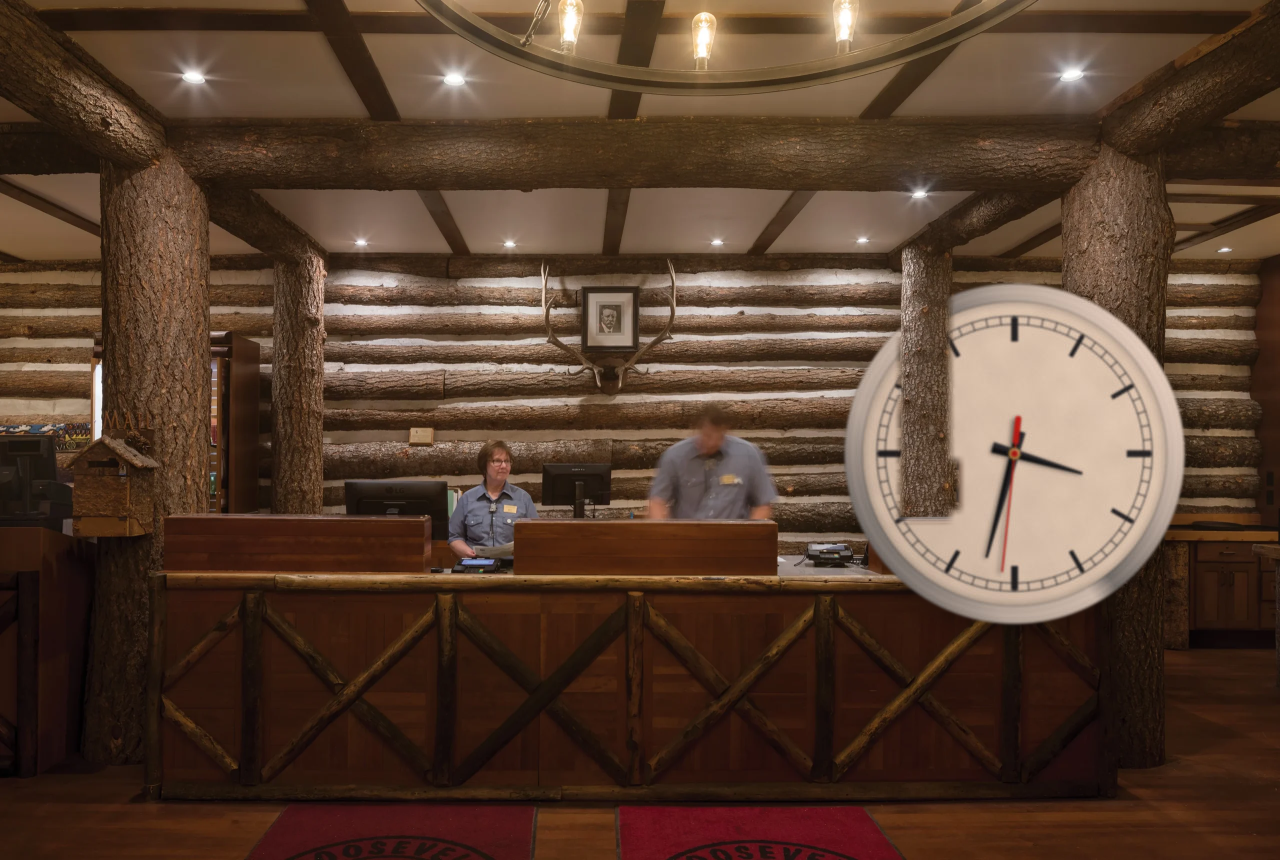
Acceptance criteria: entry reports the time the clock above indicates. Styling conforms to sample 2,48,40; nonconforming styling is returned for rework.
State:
3,32,31
